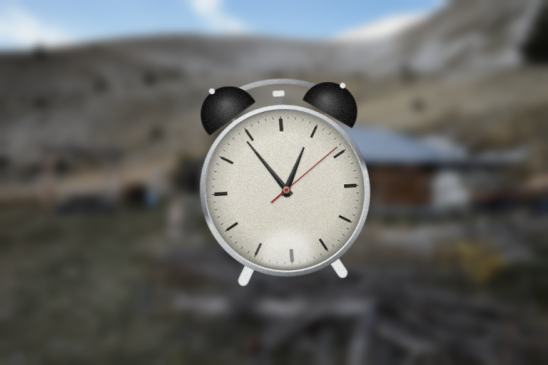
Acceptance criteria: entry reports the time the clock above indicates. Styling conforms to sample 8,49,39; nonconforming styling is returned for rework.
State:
12,54,09
